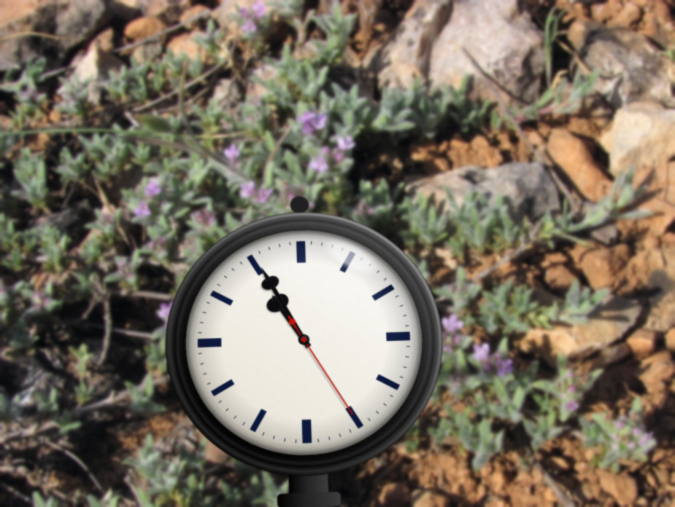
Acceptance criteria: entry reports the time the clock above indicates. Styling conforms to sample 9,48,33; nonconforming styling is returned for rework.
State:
10,55,25
